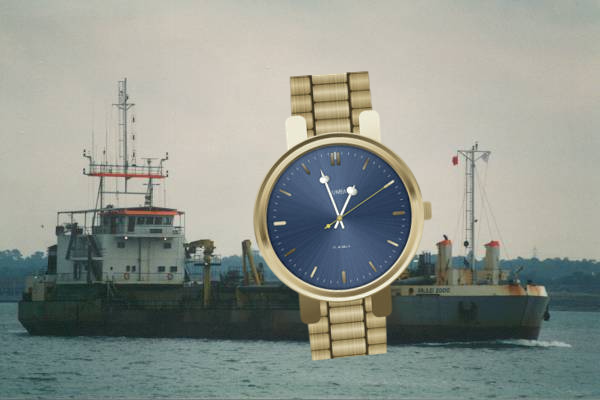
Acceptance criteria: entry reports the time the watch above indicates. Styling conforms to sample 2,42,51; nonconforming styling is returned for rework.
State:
12,57,10
